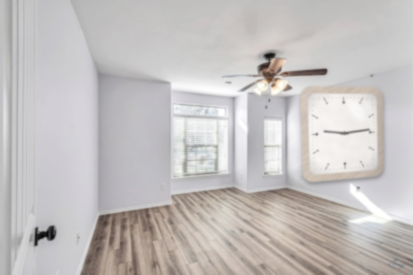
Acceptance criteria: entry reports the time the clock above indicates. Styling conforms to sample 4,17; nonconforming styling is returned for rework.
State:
9,14
